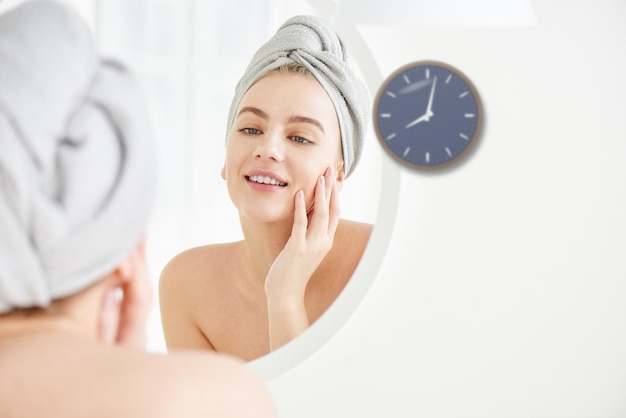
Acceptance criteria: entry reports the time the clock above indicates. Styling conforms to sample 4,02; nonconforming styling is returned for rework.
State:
8,02
